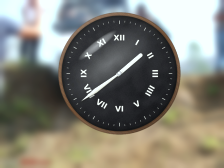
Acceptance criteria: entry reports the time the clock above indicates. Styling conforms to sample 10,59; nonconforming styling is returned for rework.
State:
1,39
